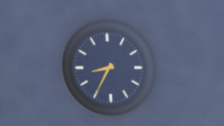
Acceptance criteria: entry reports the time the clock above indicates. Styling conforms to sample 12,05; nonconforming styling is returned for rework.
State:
8,35
